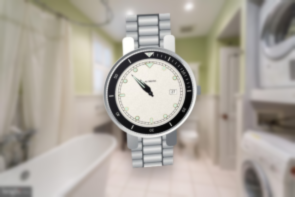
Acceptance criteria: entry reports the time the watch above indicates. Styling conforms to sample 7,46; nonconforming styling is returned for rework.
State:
10,53
